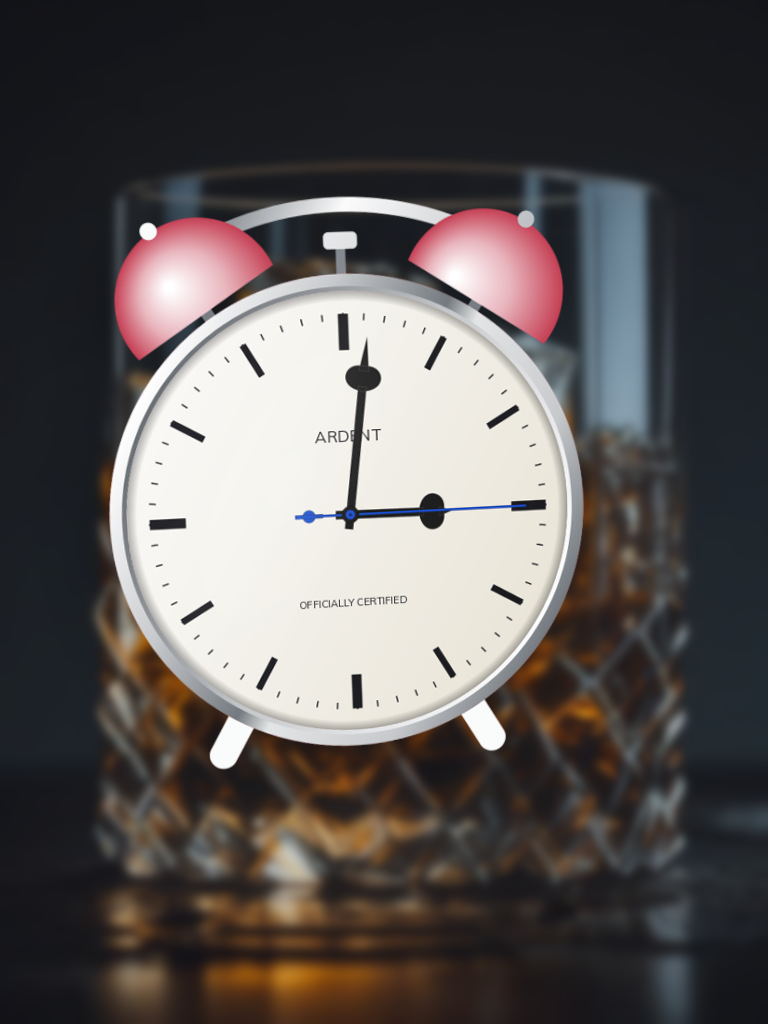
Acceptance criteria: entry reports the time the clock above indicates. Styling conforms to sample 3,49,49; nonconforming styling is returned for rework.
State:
3,01,15
